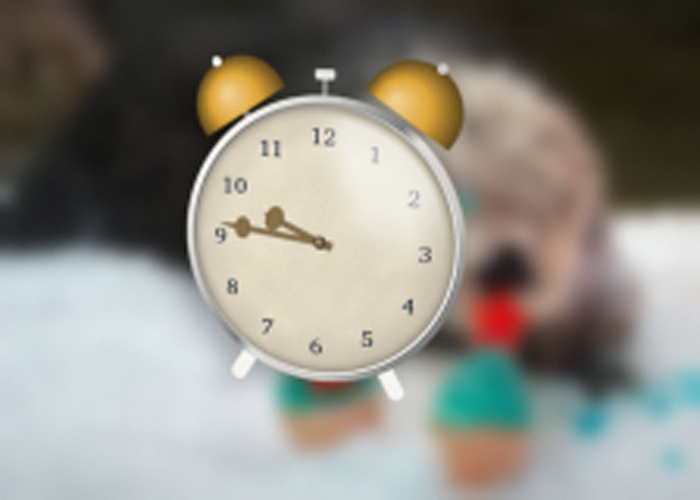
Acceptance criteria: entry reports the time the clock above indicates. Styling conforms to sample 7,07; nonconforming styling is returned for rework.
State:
9,46
